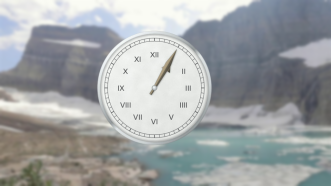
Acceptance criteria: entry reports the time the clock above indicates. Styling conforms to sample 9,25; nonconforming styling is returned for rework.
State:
1,05
